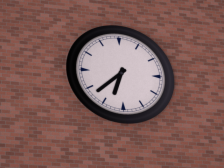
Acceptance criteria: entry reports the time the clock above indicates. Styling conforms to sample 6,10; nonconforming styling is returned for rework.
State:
6,38
